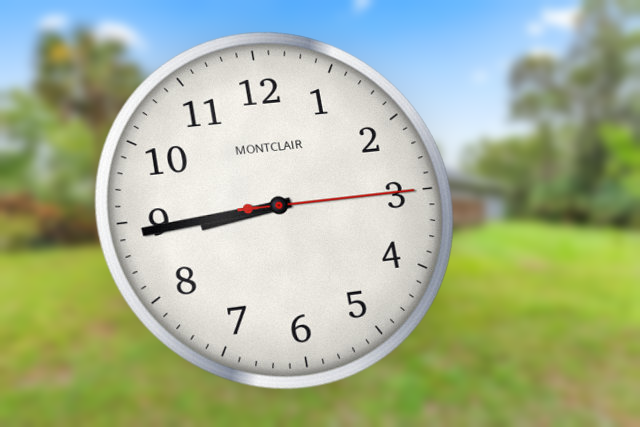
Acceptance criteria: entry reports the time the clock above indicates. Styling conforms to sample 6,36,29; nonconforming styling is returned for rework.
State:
8,44,15
